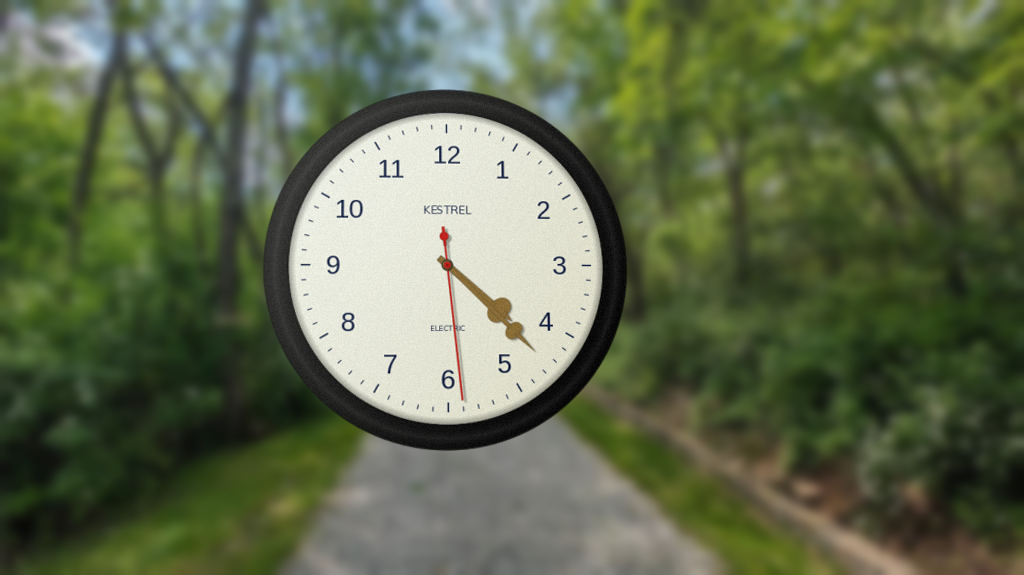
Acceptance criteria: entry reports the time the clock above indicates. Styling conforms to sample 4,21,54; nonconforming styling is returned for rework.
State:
4,22,29
